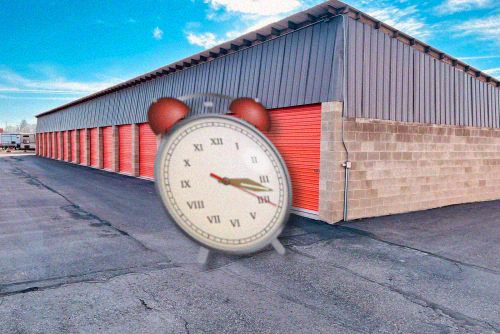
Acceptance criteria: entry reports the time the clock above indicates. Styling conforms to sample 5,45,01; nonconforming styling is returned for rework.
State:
3,17,20
